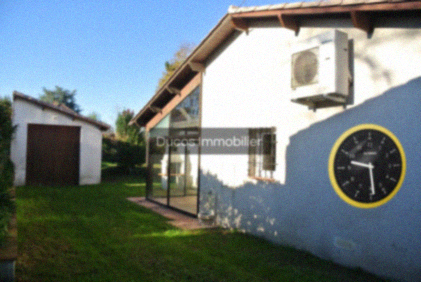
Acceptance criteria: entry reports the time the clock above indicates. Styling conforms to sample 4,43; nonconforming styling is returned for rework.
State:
9,29
